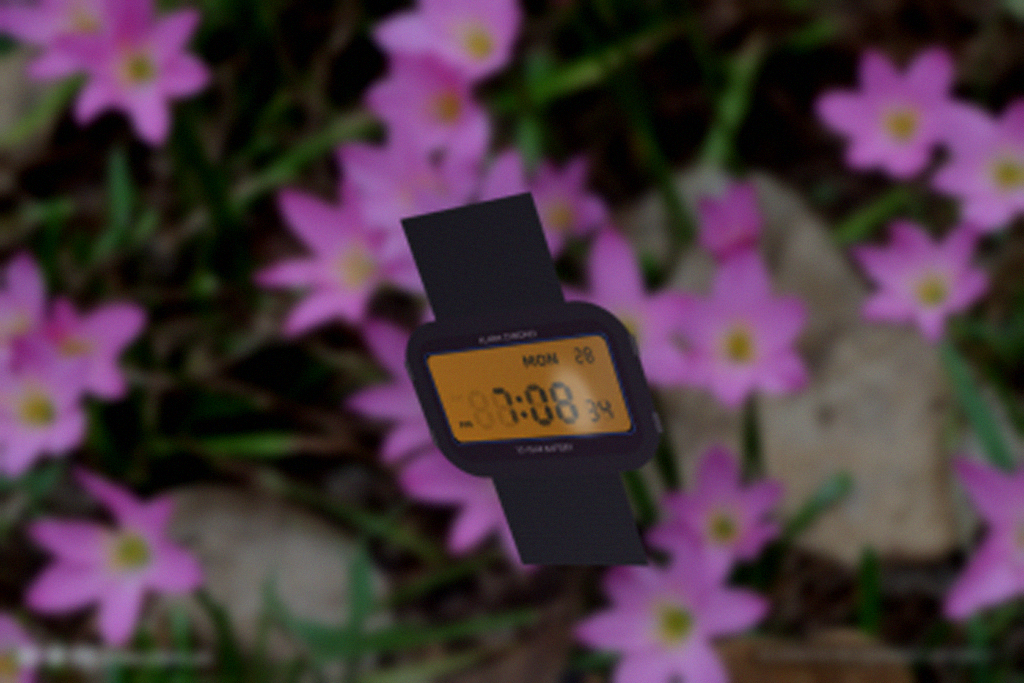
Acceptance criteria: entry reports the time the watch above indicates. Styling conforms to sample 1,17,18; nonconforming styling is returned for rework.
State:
7,08,34
